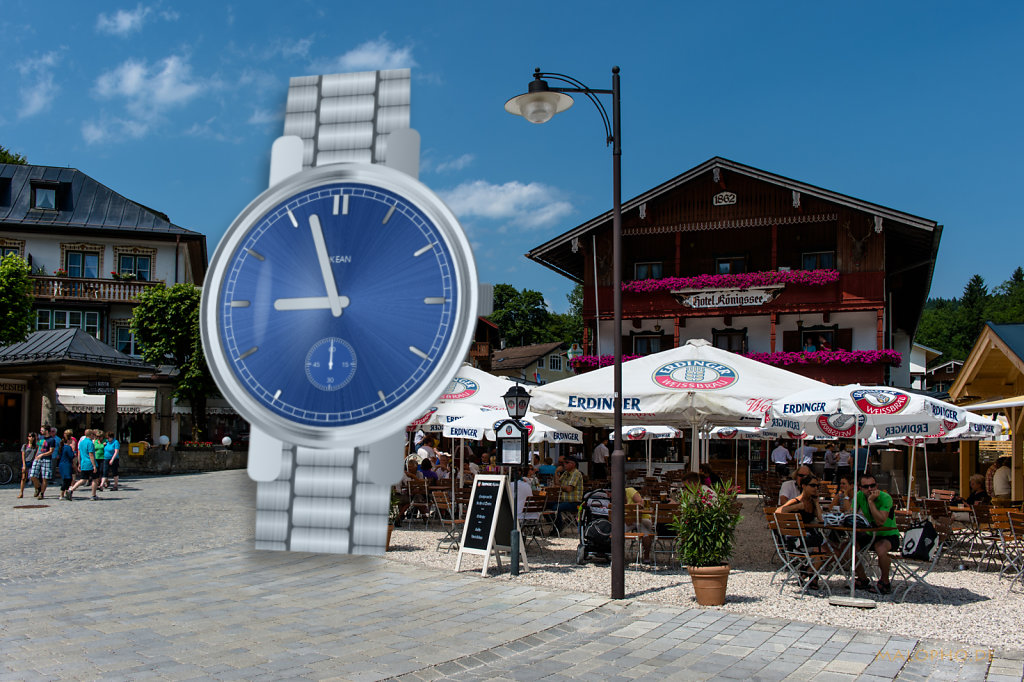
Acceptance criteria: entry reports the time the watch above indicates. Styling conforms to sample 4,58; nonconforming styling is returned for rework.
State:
8,57
